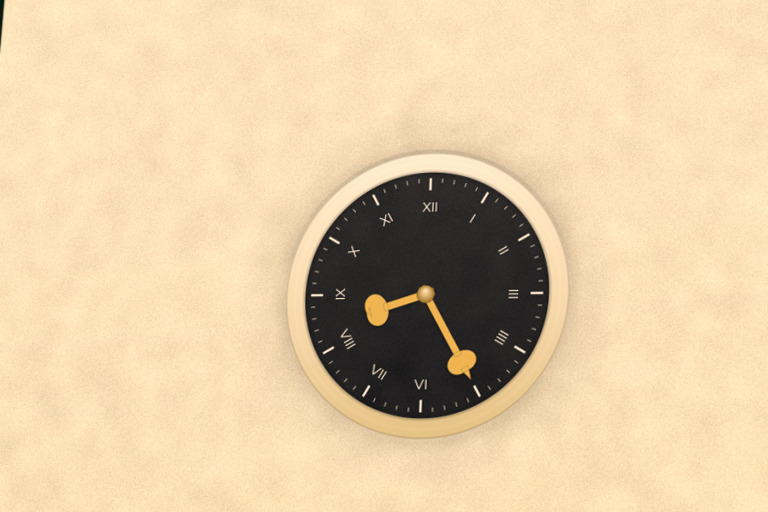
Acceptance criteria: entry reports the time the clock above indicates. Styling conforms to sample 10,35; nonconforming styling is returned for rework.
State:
8,25
